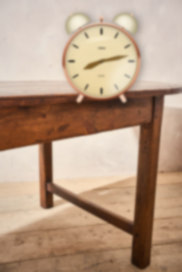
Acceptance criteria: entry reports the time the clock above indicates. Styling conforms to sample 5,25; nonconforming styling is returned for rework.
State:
8,13
